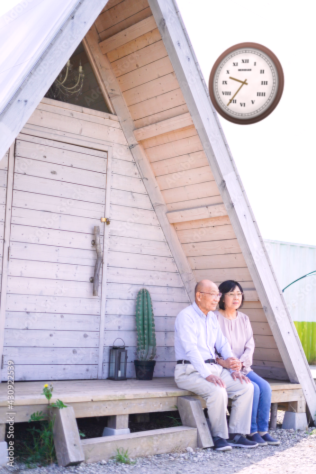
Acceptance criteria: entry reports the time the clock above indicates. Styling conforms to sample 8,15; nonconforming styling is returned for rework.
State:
9,36
